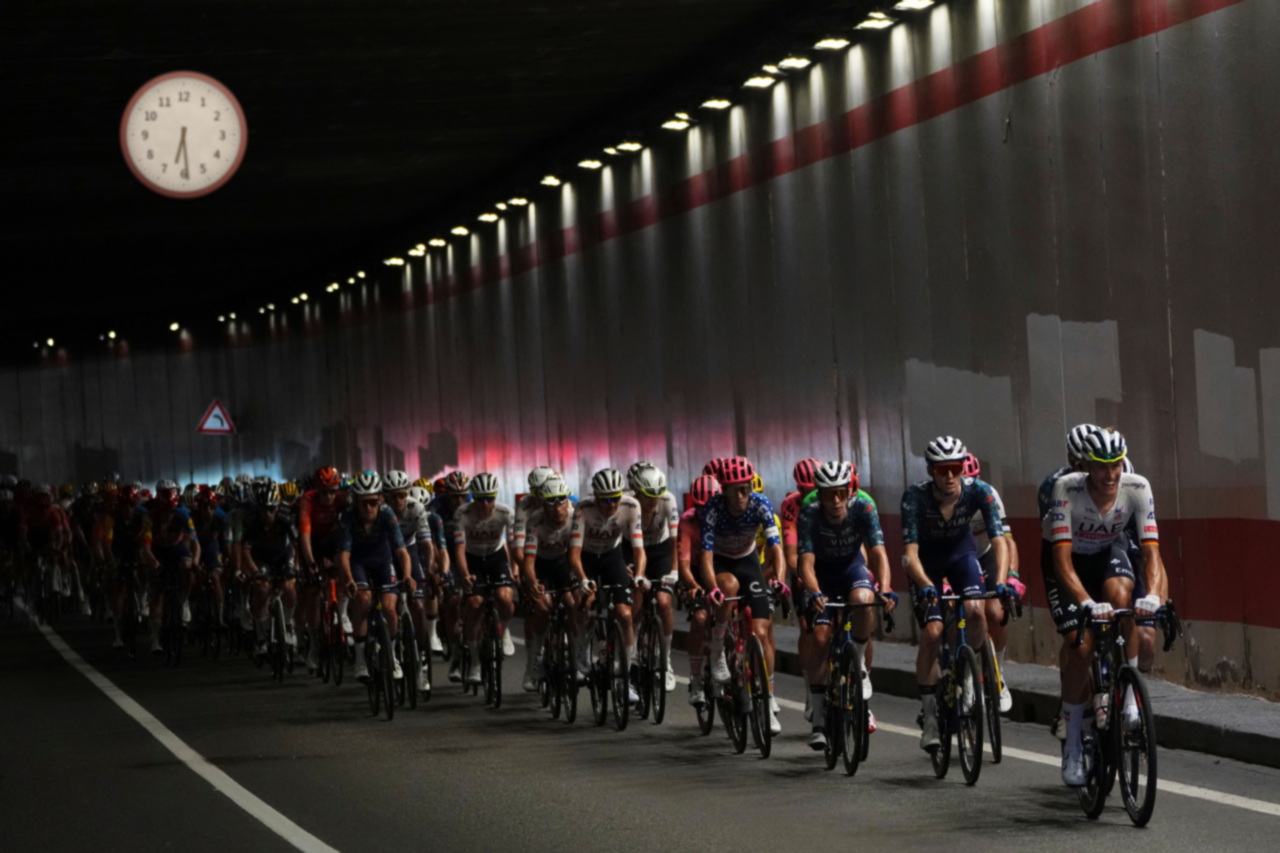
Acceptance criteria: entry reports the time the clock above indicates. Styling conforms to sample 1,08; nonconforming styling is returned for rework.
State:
6,29
